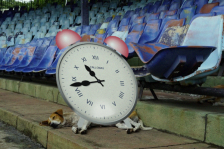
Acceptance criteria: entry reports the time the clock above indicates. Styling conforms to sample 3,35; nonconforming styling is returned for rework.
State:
10,43
